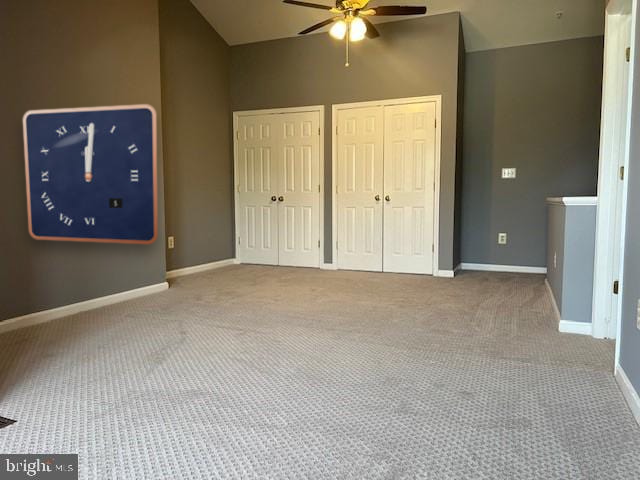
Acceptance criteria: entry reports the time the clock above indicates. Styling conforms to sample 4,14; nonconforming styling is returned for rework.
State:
12,01
